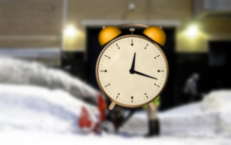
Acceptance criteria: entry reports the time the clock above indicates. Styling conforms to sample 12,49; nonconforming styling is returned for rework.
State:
12,18
